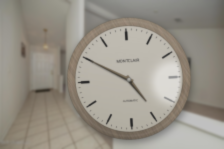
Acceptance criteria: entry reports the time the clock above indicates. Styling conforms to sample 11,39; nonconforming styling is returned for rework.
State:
4,50
